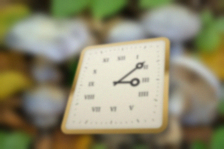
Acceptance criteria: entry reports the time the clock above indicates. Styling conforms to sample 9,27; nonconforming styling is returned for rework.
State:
3,08
